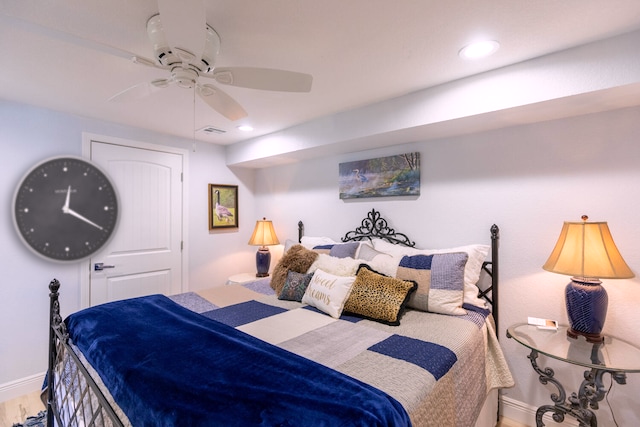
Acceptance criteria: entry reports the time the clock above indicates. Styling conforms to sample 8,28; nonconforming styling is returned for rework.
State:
12,20
